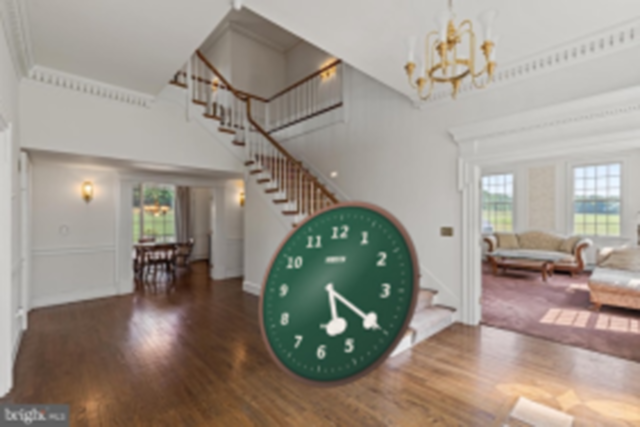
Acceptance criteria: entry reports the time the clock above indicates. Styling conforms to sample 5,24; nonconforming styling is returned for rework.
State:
5,20
